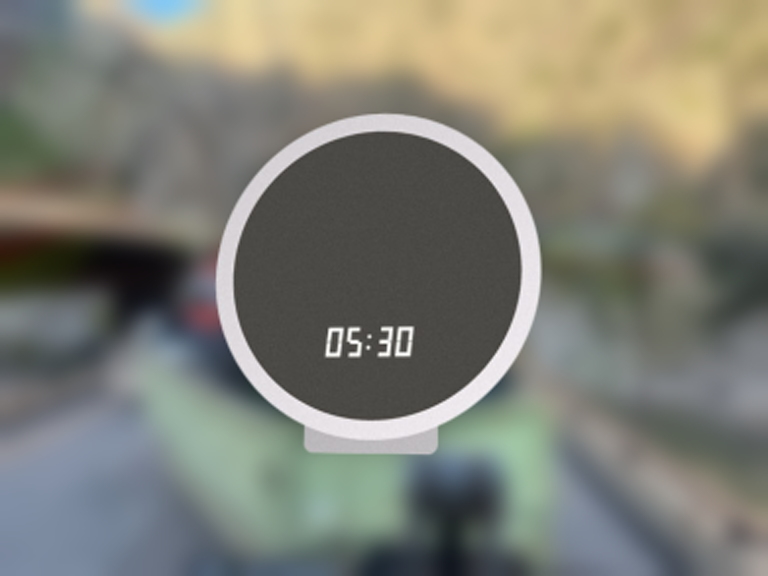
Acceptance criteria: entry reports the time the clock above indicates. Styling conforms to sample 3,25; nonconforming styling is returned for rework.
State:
5,30
